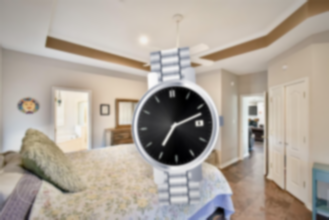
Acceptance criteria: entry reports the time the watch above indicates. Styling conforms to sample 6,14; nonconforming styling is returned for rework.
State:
7,12
